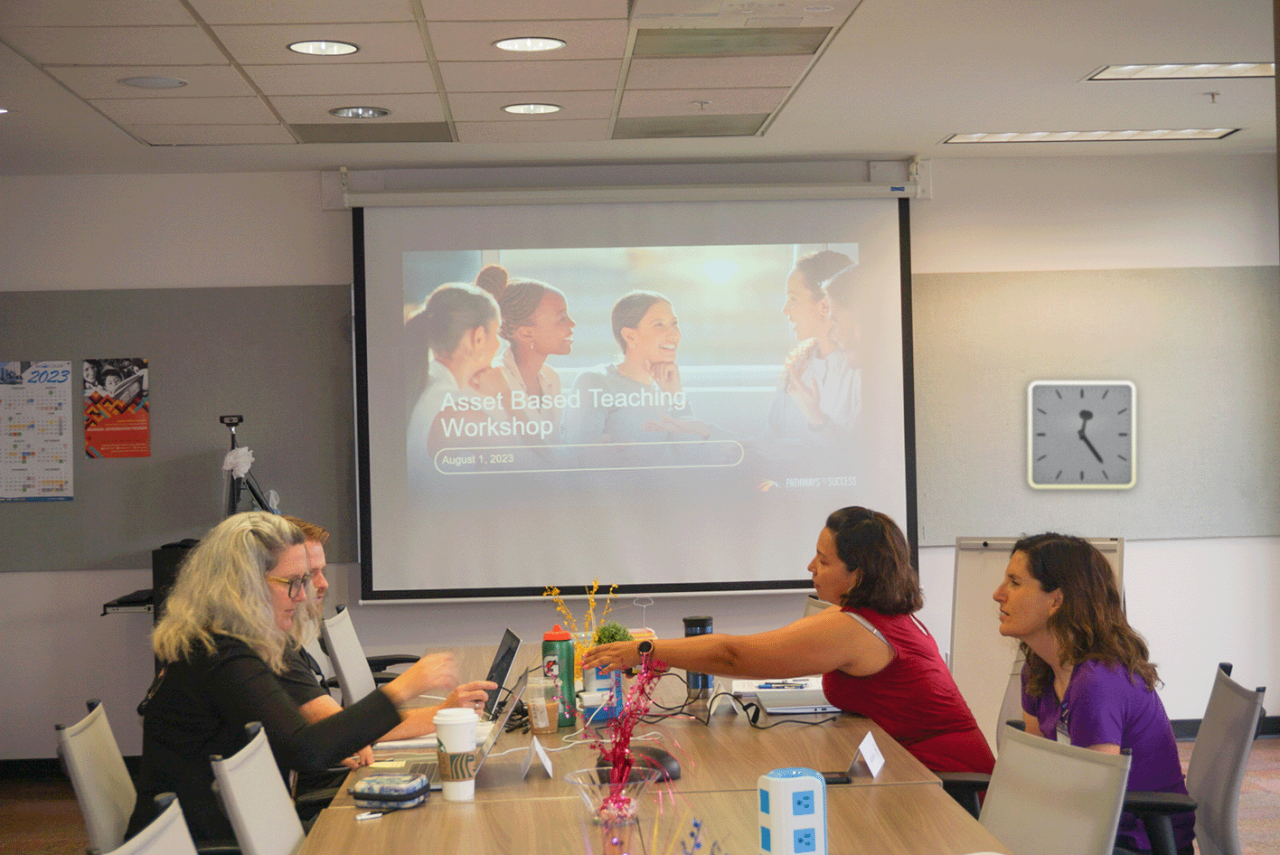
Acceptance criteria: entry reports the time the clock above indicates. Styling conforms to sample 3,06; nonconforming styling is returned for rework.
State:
12,24
